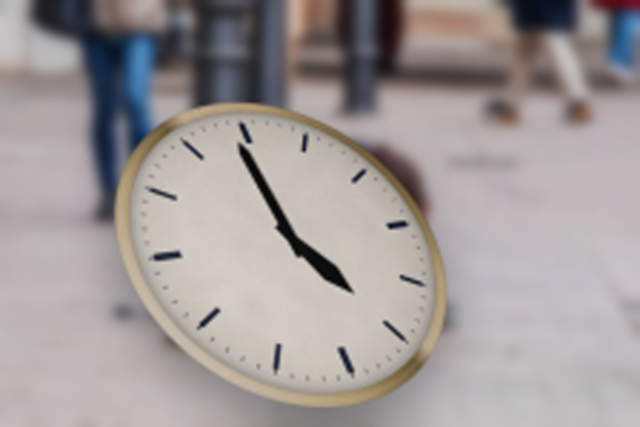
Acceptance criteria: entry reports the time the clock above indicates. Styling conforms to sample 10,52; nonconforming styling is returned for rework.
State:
4,59
